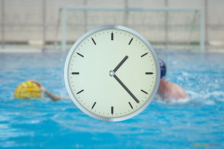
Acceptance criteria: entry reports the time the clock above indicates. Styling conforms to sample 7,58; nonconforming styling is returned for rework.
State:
1,23
